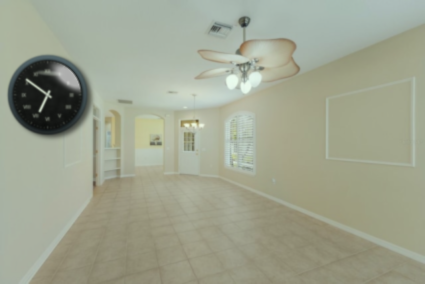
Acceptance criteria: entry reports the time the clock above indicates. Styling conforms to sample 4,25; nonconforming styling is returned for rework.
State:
6,51
